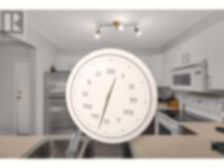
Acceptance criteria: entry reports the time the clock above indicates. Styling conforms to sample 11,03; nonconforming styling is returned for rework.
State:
12,32
